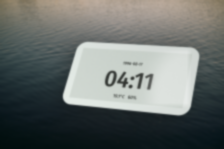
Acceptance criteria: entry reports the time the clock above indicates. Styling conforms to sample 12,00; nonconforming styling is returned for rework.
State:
4,11
